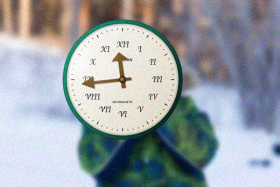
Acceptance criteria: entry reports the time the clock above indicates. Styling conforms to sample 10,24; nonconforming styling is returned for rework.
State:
11,44
